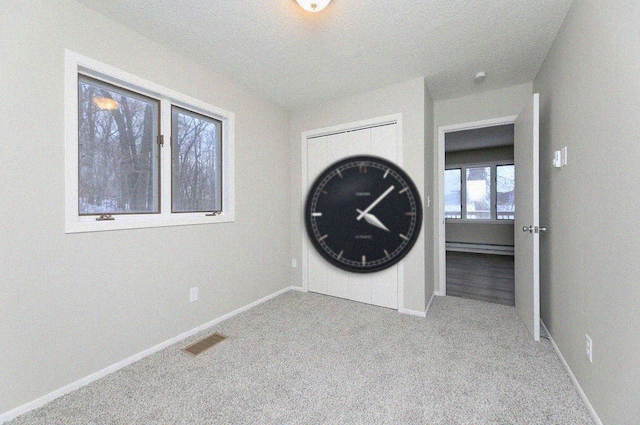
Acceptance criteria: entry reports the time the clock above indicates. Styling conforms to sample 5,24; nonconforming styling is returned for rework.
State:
4,08
